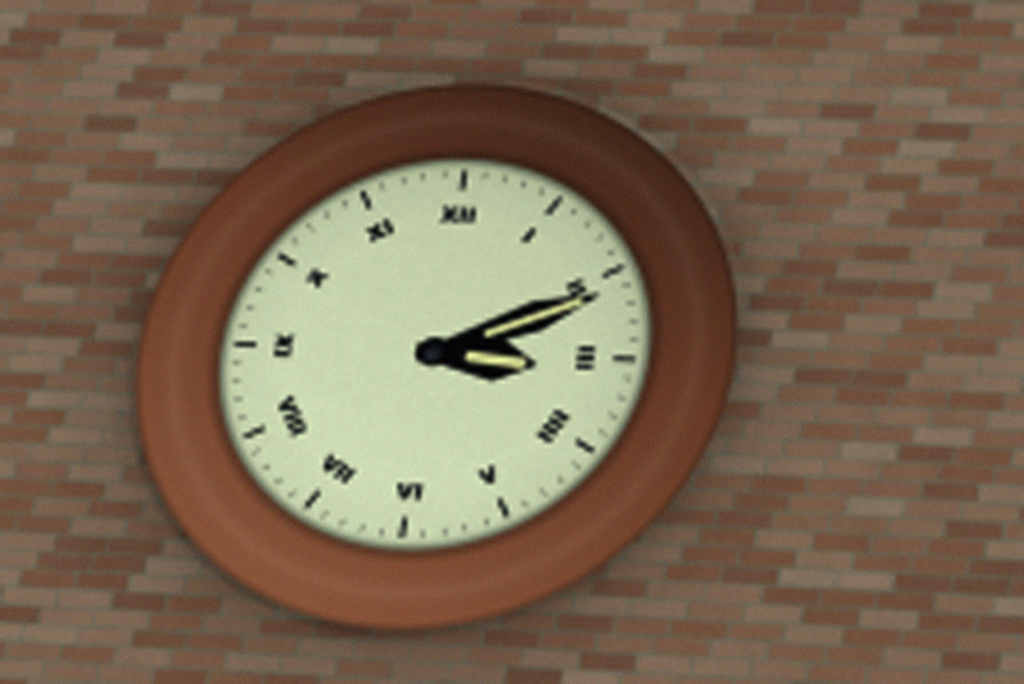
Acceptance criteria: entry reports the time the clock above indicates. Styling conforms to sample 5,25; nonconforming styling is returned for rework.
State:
3,11
